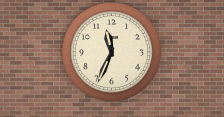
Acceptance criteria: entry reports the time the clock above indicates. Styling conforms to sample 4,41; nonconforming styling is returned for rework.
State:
11,34
